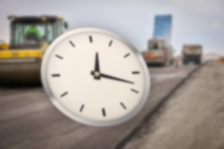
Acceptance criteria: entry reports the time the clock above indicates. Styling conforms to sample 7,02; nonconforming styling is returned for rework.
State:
12,18
